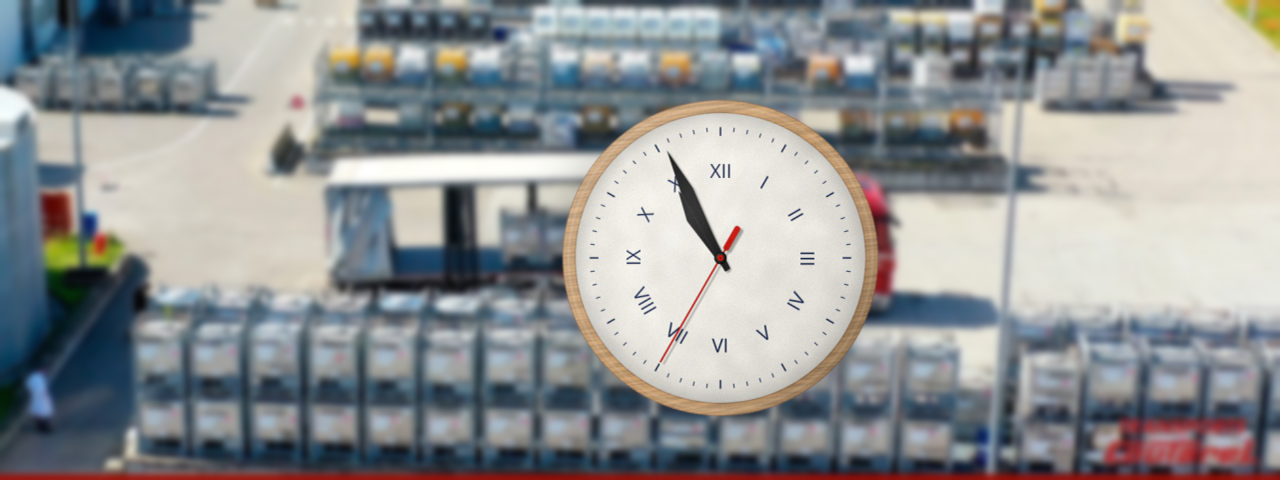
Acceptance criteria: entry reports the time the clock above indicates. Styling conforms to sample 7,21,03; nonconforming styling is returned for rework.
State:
10,55,35
